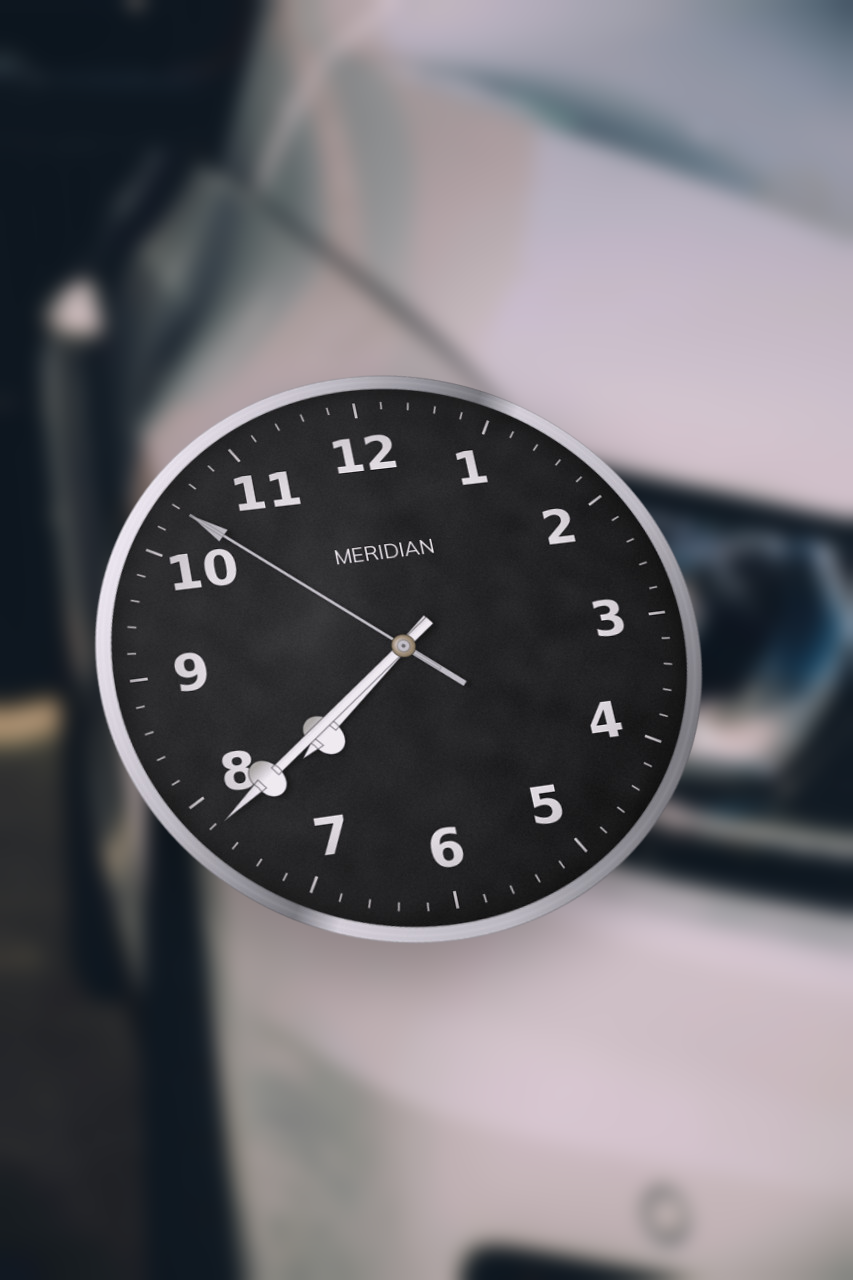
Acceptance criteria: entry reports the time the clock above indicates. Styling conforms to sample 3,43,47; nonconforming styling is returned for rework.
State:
7,38,52
